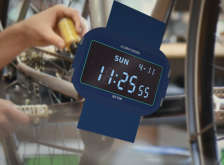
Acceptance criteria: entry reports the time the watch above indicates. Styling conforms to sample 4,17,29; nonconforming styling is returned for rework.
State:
11,25,55
